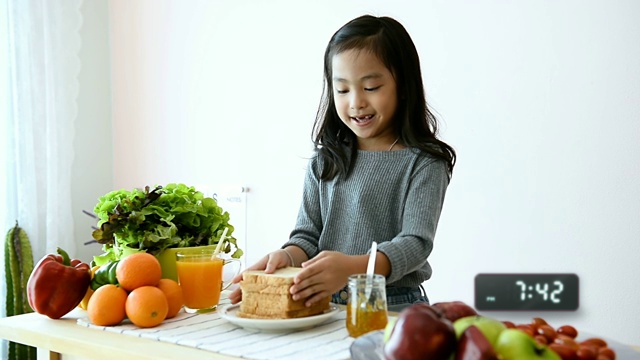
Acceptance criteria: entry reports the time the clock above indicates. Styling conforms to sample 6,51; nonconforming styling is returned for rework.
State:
7,42
